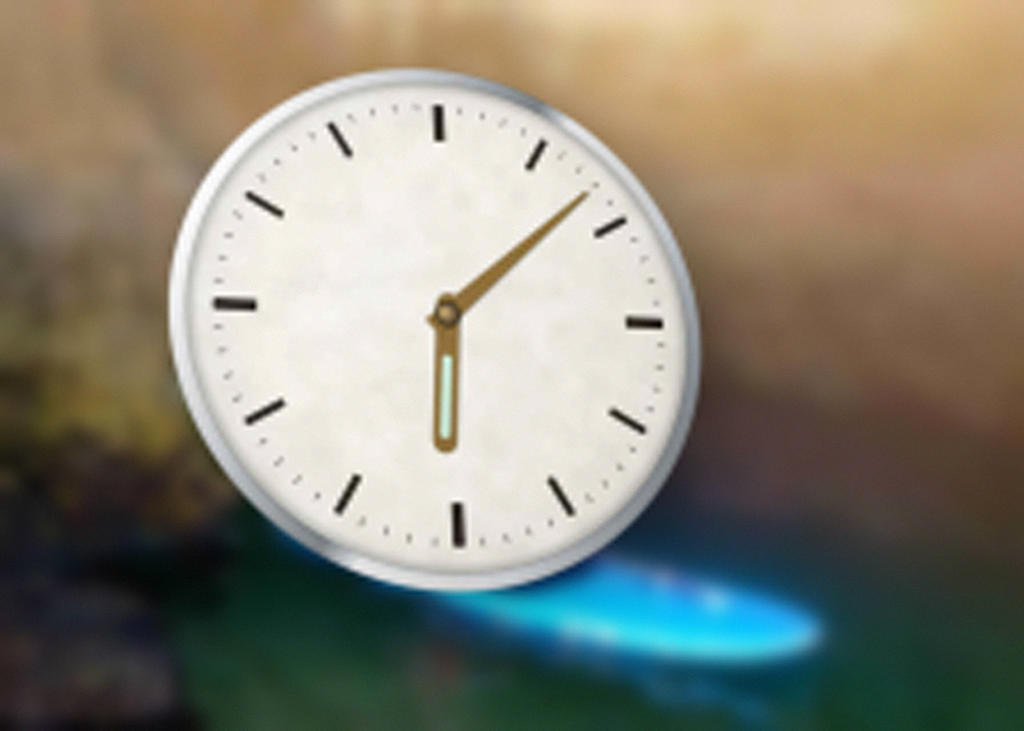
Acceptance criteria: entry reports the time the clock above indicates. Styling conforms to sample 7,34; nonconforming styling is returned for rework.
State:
6,08
